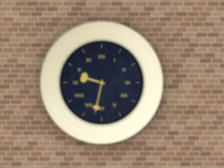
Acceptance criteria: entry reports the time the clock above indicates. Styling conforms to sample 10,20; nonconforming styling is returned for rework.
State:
9,32
